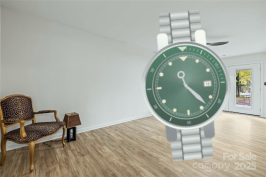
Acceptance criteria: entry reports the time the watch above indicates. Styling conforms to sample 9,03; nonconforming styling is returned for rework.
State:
11,23
